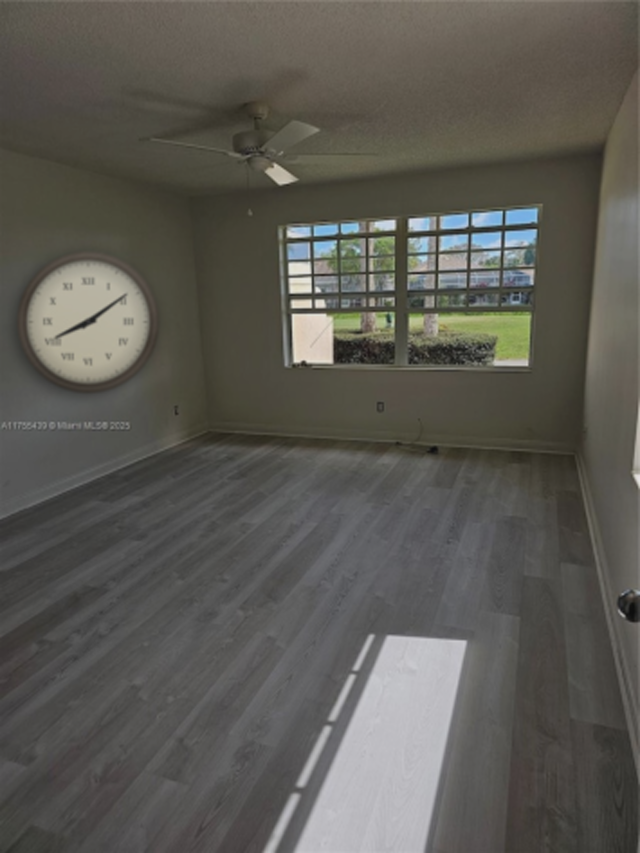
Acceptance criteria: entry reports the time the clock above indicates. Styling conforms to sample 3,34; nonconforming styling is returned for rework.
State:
8,09
